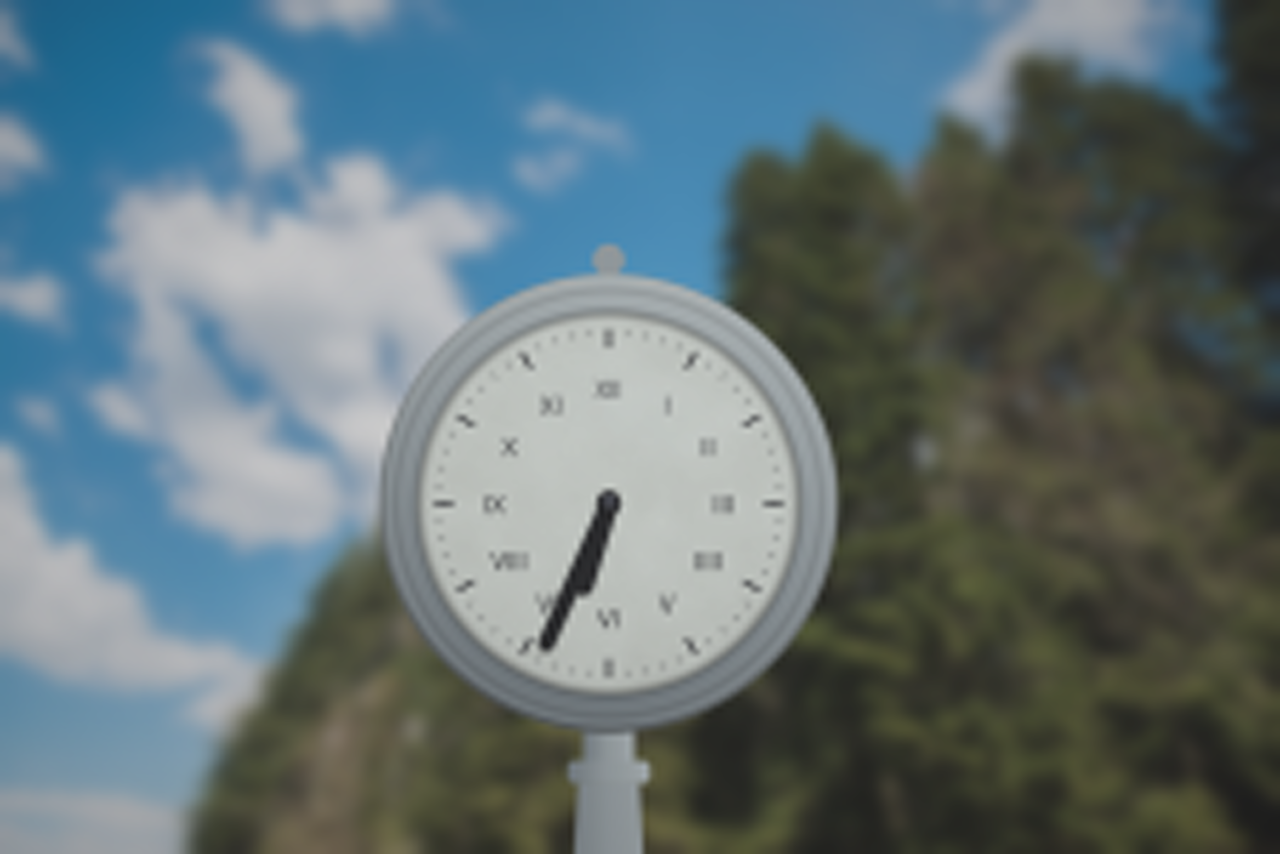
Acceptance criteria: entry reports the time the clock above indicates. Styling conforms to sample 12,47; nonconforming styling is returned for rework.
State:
6,34
